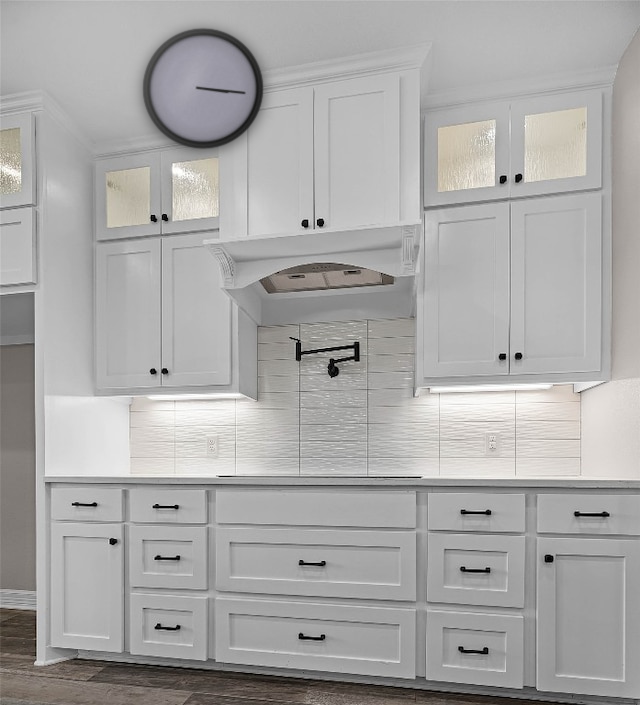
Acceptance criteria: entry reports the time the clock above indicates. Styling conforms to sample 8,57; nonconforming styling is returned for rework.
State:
3,16
